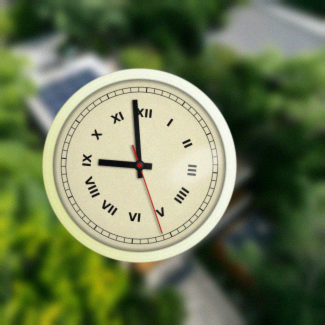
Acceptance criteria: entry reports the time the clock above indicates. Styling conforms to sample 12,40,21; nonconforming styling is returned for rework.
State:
8,58,26
